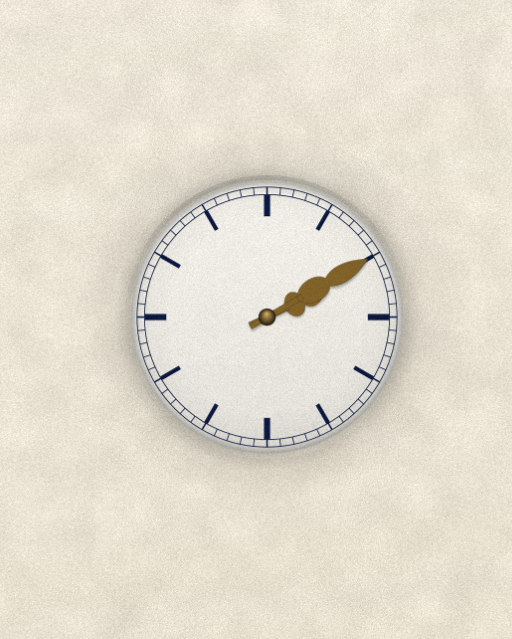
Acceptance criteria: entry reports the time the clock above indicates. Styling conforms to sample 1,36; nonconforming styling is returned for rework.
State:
2,10
